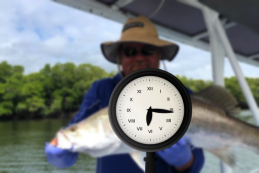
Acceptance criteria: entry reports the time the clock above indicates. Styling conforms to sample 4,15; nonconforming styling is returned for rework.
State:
6,16
